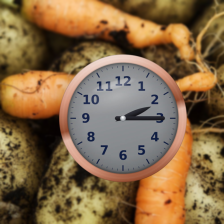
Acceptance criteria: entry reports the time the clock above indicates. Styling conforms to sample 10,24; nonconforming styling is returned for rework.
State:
2,15
